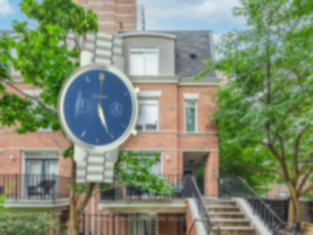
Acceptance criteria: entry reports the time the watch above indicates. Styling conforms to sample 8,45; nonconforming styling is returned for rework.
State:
5,26
